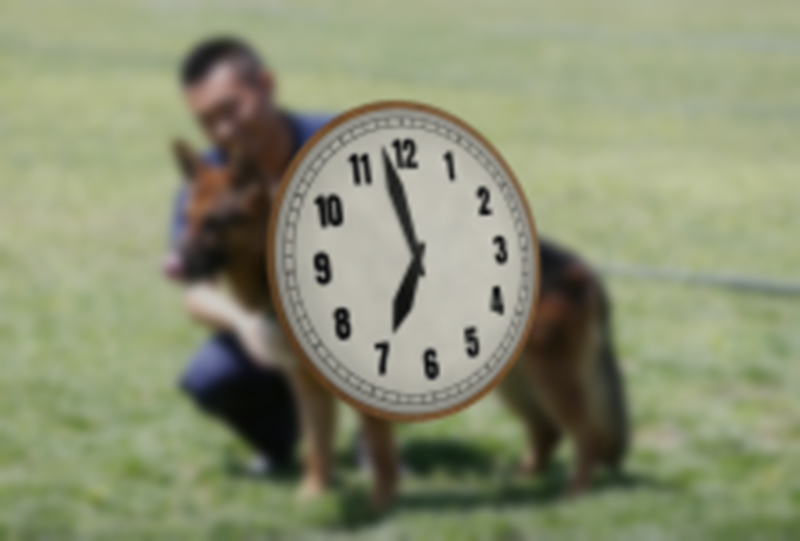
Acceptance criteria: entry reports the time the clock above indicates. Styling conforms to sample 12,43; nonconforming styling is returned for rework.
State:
6,58
